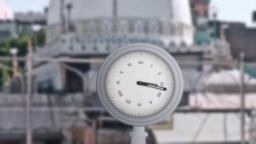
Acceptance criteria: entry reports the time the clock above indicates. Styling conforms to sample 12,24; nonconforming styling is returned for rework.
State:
3,17
